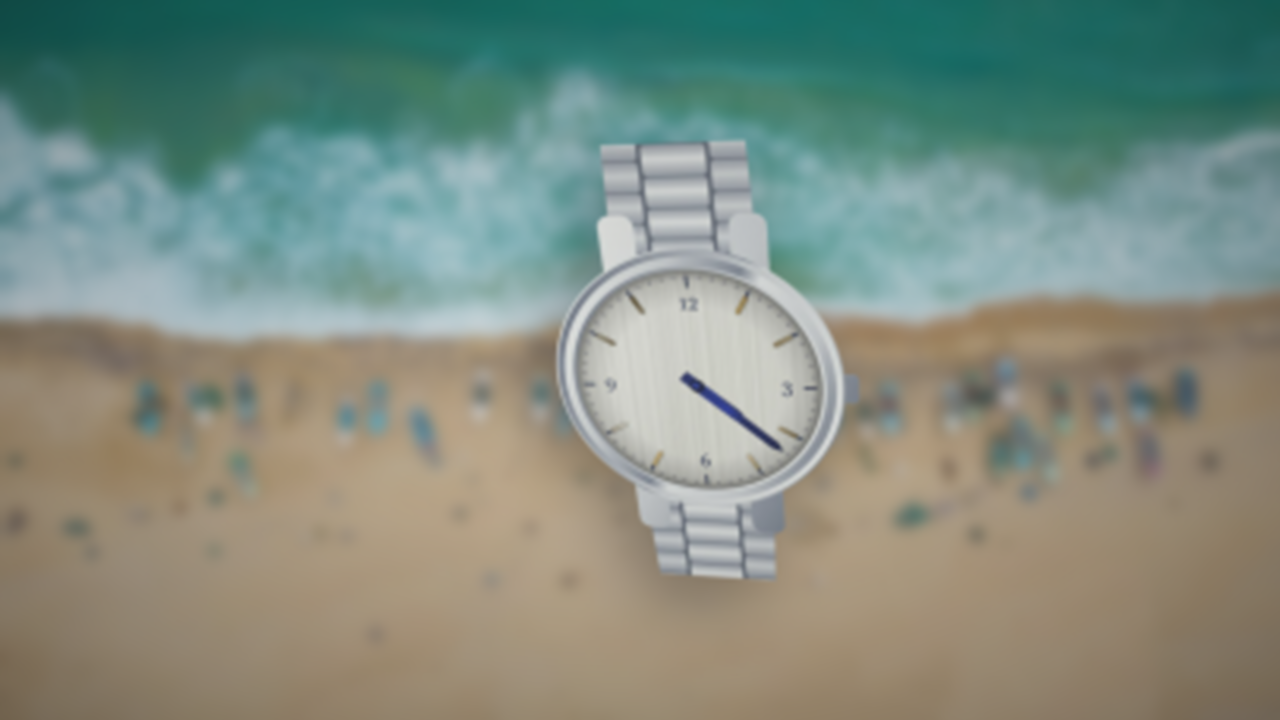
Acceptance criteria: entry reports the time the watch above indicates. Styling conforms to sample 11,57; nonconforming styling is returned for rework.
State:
4,22
